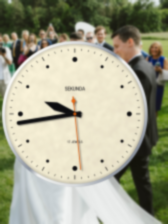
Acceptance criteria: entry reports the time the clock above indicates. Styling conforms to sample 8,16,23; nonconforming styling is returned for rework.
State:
9,43,29
